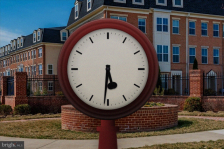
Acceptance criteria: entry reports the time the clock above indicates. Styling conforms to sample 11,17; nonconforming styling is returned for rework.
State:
5,31
